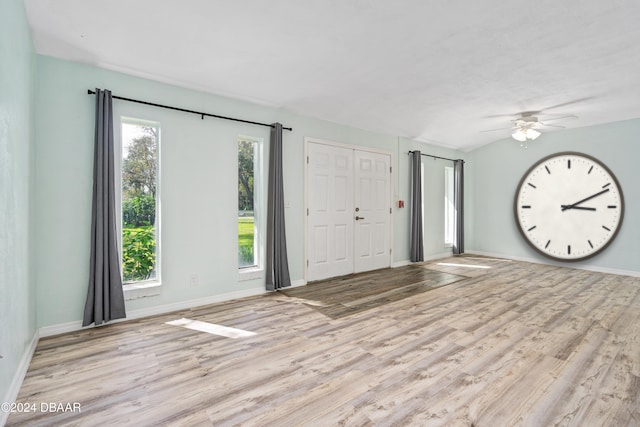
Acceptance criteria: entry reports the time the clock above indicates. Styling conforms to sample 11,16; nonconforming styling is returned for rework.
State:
3,11
